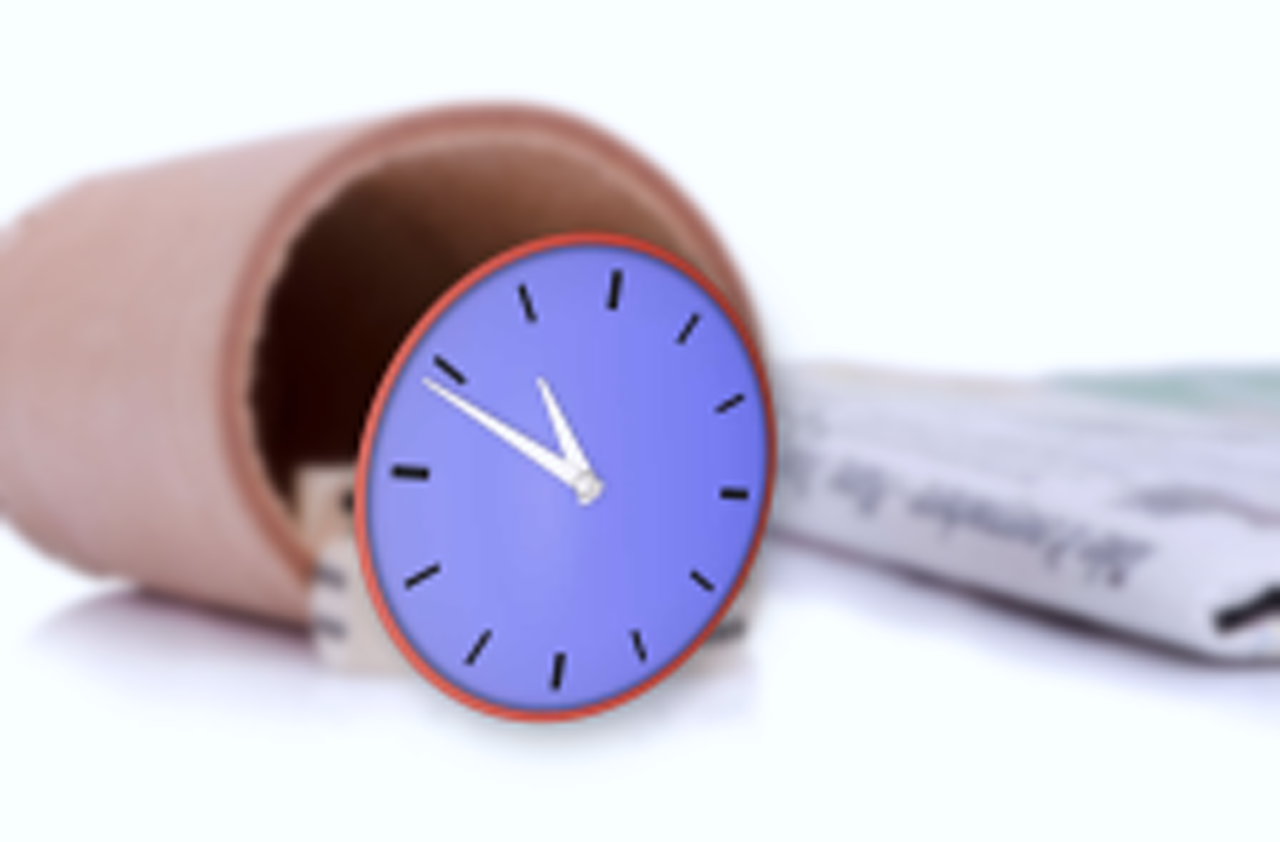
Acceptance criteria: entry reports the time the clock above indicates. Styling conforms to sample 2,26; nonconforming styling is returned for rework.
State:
10,49
